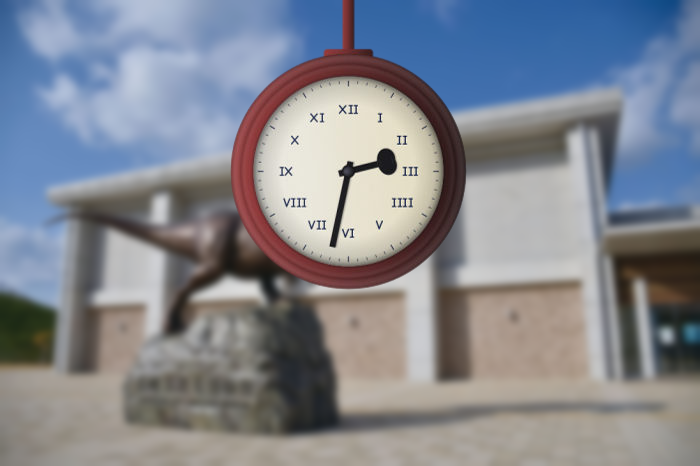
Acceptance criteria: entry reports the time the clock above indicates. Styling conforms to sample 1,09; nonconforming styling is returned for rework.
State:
2,32
